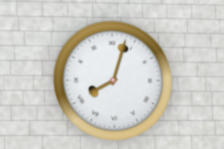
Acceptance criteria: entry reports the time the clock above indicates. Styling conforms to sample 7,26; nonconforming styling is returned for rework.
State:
8,03
